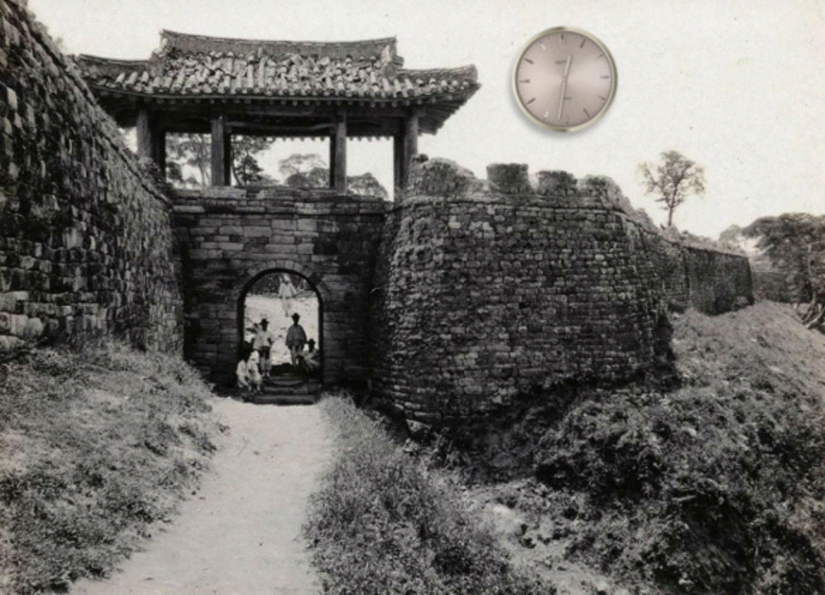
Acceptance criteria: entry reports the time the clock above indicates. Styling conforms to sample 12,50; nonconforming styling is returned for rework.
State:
12,32
